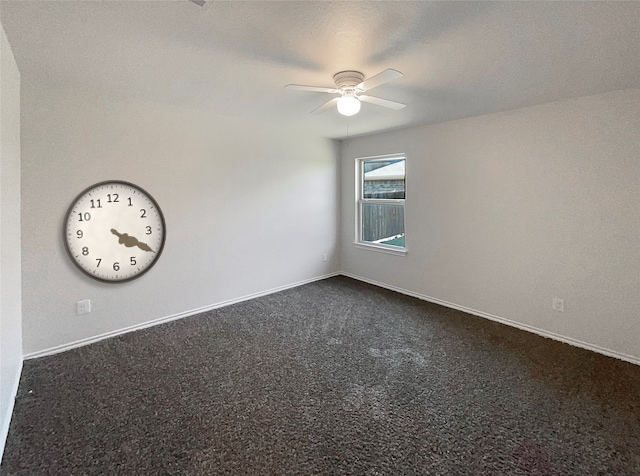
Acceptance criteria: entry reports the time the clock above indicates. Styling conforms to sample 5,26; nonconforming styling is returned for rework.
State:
4,20
